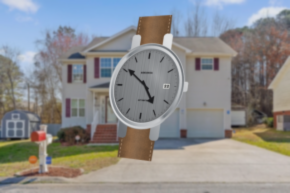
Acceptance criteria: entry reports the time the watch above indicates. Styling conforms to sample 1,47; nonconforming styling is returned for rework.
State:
4,51
